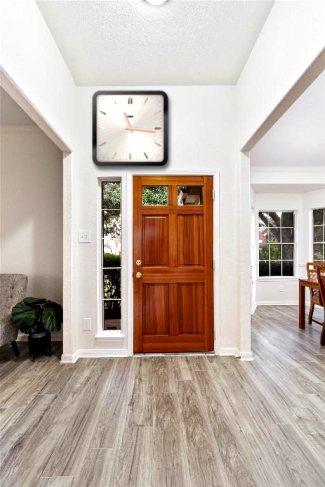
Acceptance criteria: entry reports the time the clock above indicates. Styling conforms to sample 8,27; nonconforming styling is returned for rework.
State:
11,16
